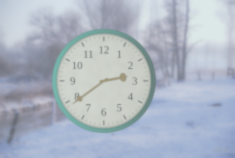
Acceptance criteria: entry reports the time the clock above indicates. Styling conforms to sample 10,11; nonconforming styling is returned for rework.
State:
2,39
